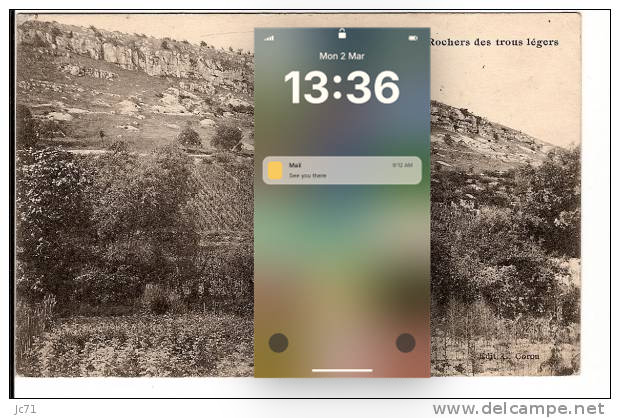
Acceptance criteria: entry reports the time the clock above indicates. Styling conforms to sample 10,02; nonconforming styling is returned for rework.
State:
13,36
